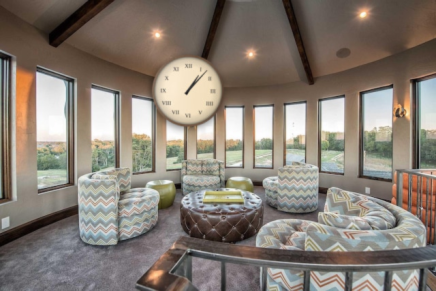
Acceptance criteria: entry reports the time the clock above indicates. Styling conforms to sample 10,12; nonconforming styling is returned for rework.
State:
1,07
